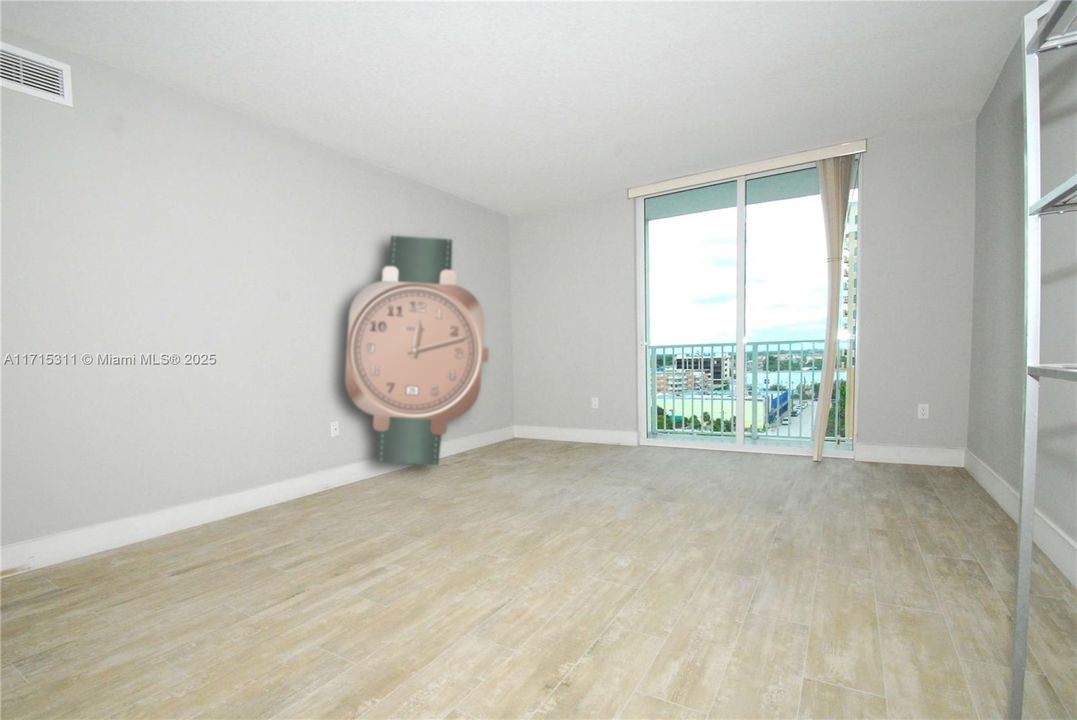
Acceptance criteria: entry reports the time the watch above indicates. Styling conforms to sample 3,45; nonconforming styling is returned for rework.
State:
12,12
